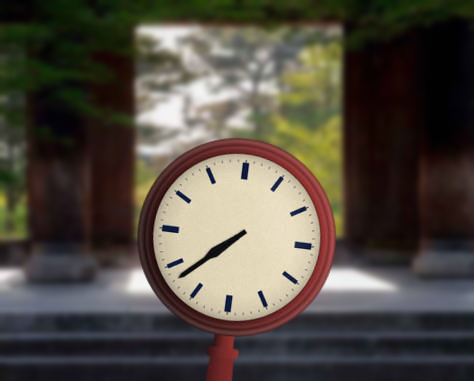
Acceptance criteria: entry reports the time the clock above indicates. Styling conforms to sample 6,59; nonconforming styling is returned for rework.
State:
7,38
